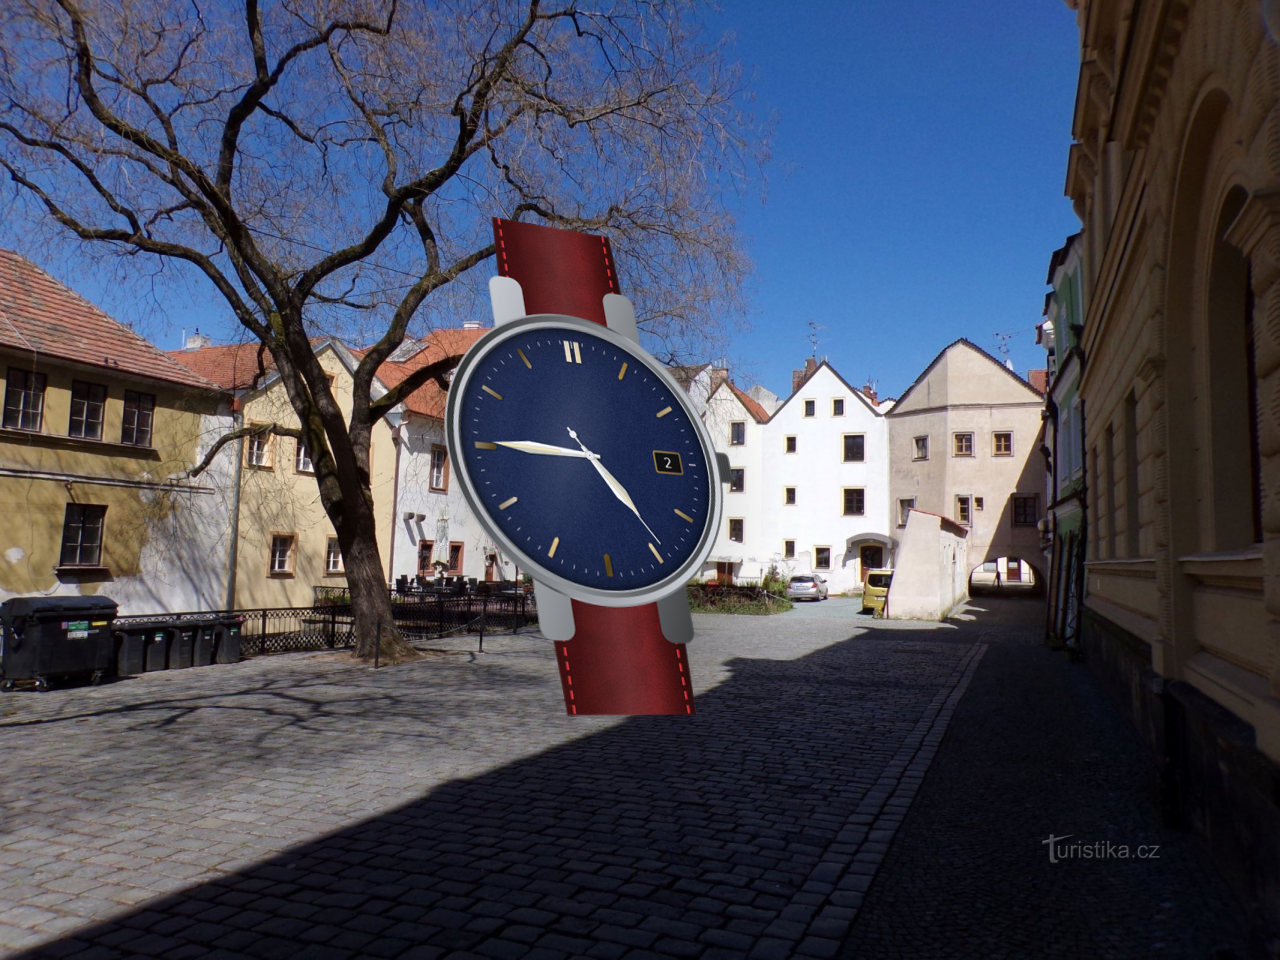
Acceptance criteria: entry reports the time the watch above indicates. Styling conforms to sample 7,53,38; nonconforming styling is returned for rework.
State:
4,45,24
